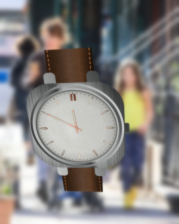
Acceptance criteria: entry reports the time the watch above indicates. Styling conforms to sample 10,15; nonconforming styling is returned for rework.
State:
11,50
